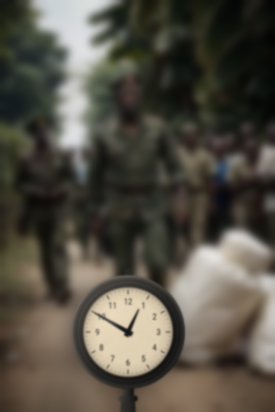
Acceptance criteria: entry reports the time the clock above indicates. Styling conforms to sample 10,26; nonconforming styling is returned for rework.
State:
12,50
